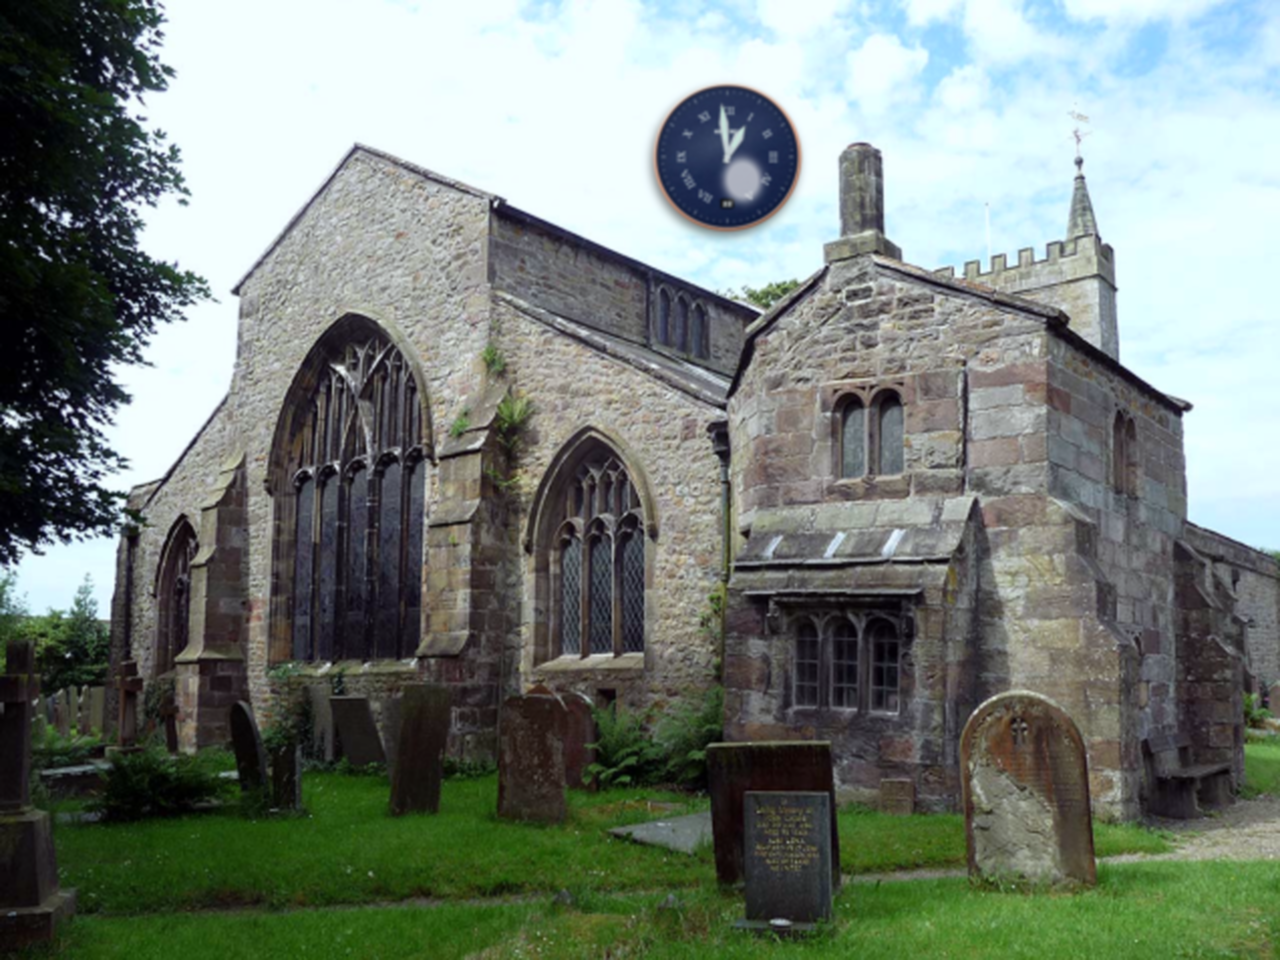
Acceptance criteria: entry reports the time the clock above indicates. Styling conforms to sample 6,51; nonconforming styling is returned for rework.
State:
12,59
